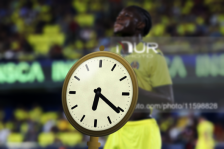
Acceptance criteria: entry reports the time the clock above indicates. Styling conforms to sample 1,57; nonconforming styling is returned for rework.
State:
6,21
